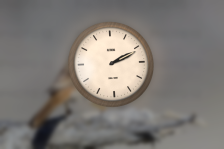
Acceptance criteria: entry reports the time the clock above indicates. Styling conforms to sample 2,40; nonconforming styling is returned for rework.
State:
2,11
